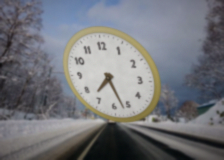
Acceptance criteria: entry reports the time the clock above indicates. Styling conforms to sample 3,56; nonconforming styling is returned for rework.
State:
7,27
